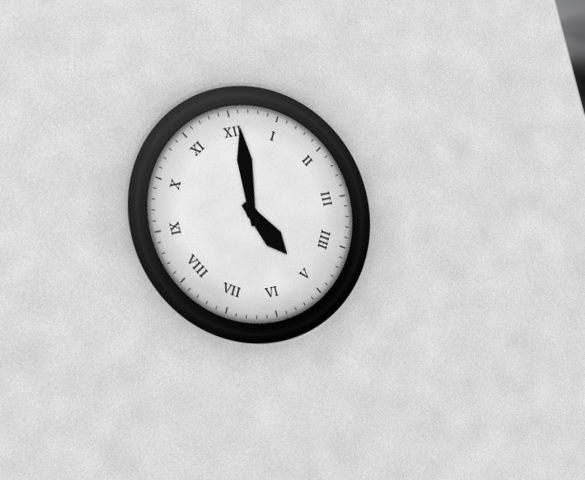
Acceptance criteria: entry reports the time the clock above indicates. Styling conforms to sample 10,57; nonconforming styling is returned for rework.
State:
5,01
